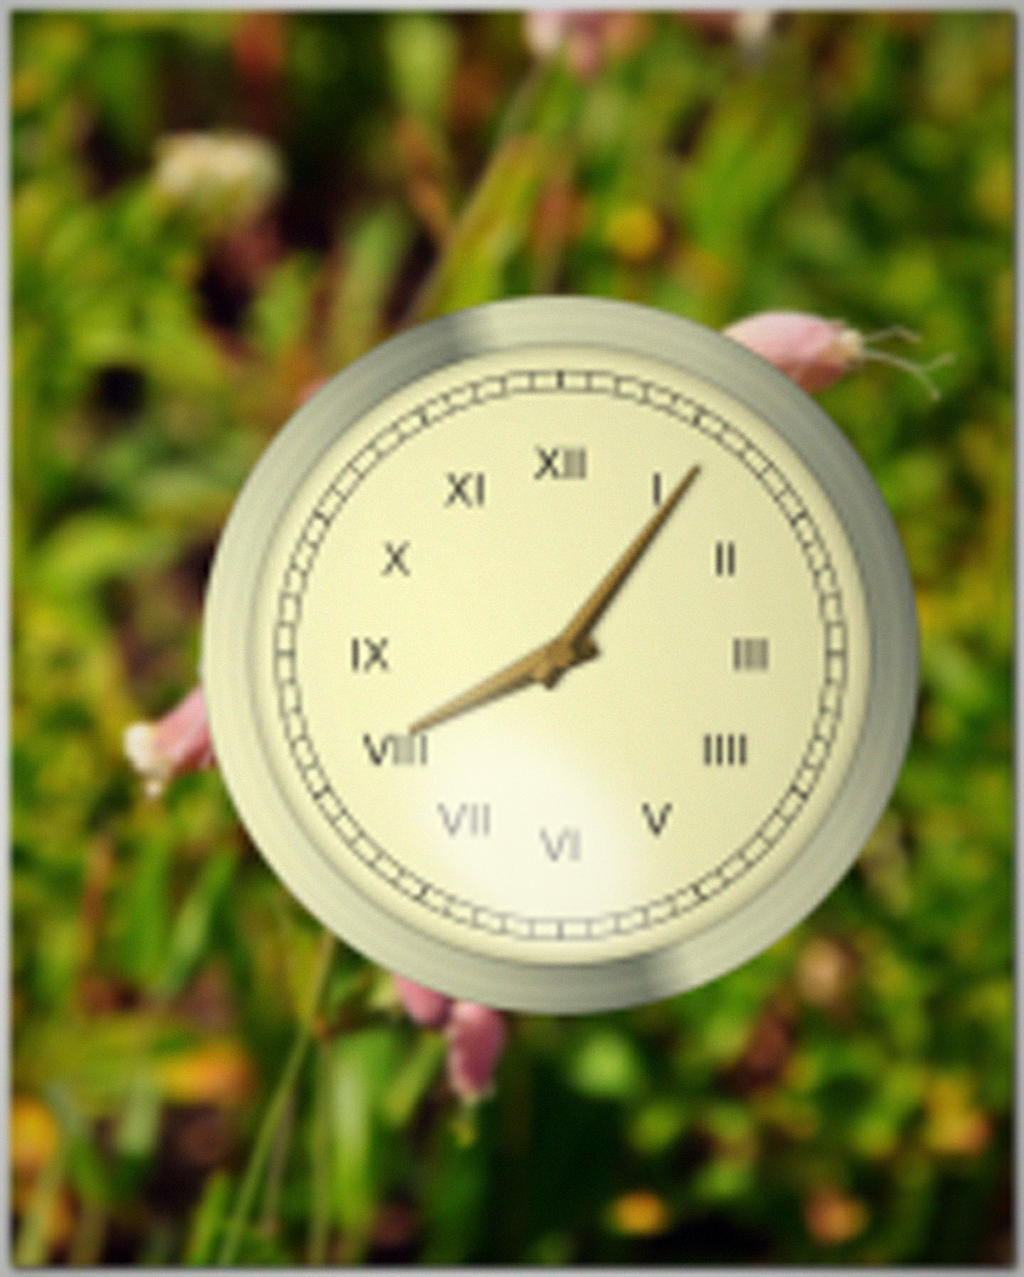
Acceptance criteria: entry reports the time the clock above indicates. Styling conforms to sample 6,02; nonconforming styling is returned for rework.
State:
8,06
